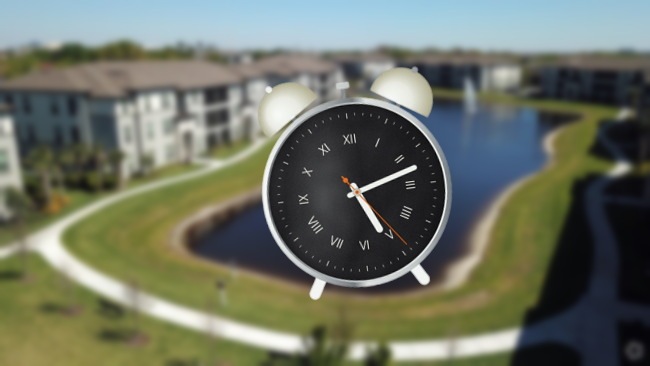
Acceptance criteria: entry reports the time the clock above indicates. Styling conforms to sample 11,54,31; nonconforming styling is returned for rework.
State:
5,12,24
